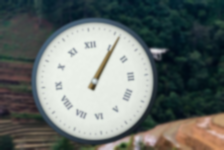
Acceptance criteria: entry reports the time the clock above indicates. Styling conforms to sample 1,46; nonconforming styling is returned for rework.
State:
1,06
